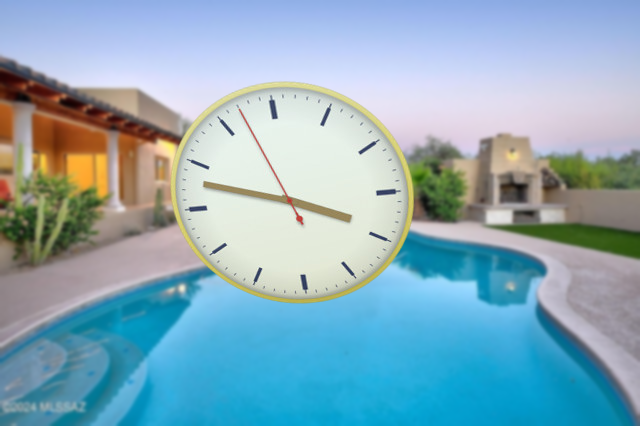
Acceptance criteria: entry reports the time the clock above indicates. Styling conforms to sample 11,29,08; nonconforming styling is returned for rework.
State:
3,47,57
